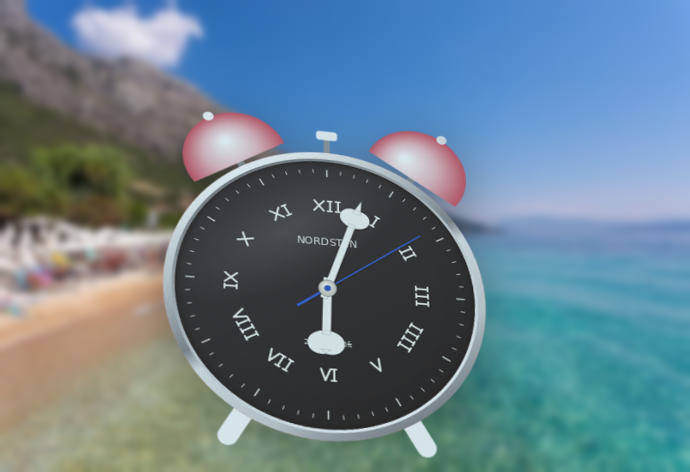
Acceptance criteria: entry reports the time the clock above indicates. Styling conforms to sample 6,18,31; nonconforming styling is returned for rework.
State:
6,03,09
